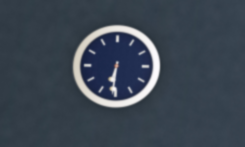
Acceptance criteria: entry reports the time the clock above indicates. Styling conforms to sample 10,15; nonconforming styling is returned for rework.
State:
6,31
